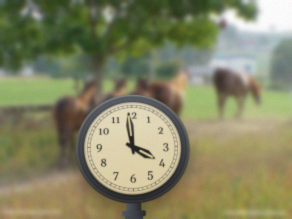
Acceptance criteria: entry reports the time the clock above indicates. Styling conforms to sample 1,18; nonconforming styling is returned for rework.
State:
3,59
